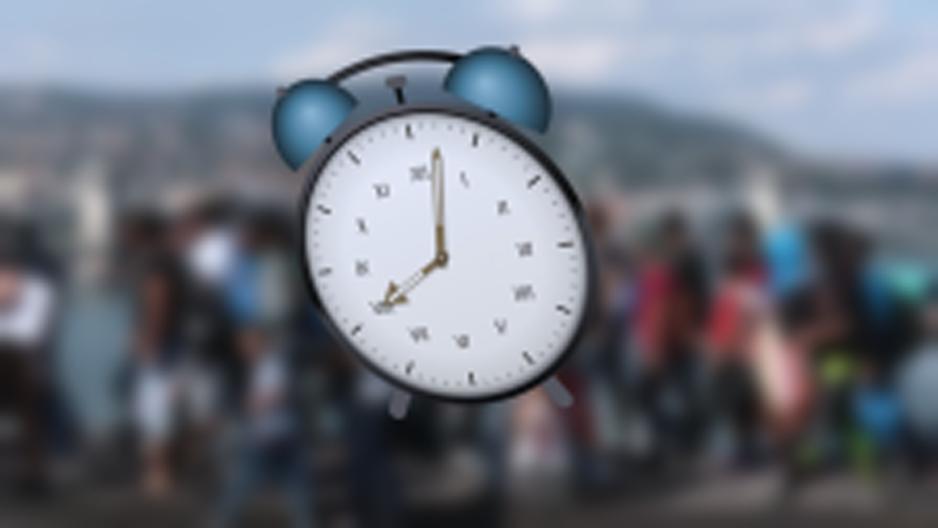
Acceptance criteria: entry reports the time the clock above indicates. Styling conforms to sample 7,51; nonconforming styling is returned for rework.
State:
8,02
